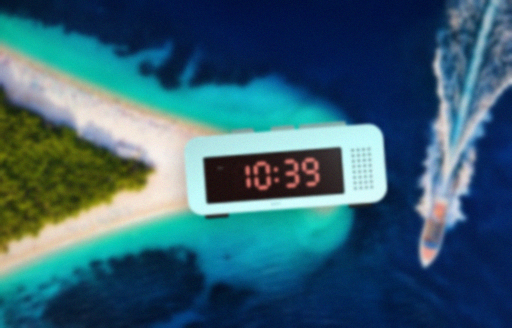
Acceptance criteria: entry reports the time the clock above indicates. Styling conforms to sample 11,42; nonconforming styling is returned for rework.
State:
10,39
